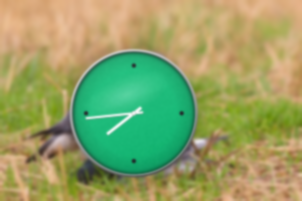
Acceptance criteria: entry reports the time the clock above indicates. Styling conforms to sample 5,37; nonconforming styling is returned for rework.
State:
7,44
